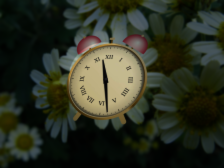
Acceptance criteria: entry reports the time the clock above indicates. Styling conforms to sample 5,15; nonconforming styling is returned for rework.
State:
11,28
